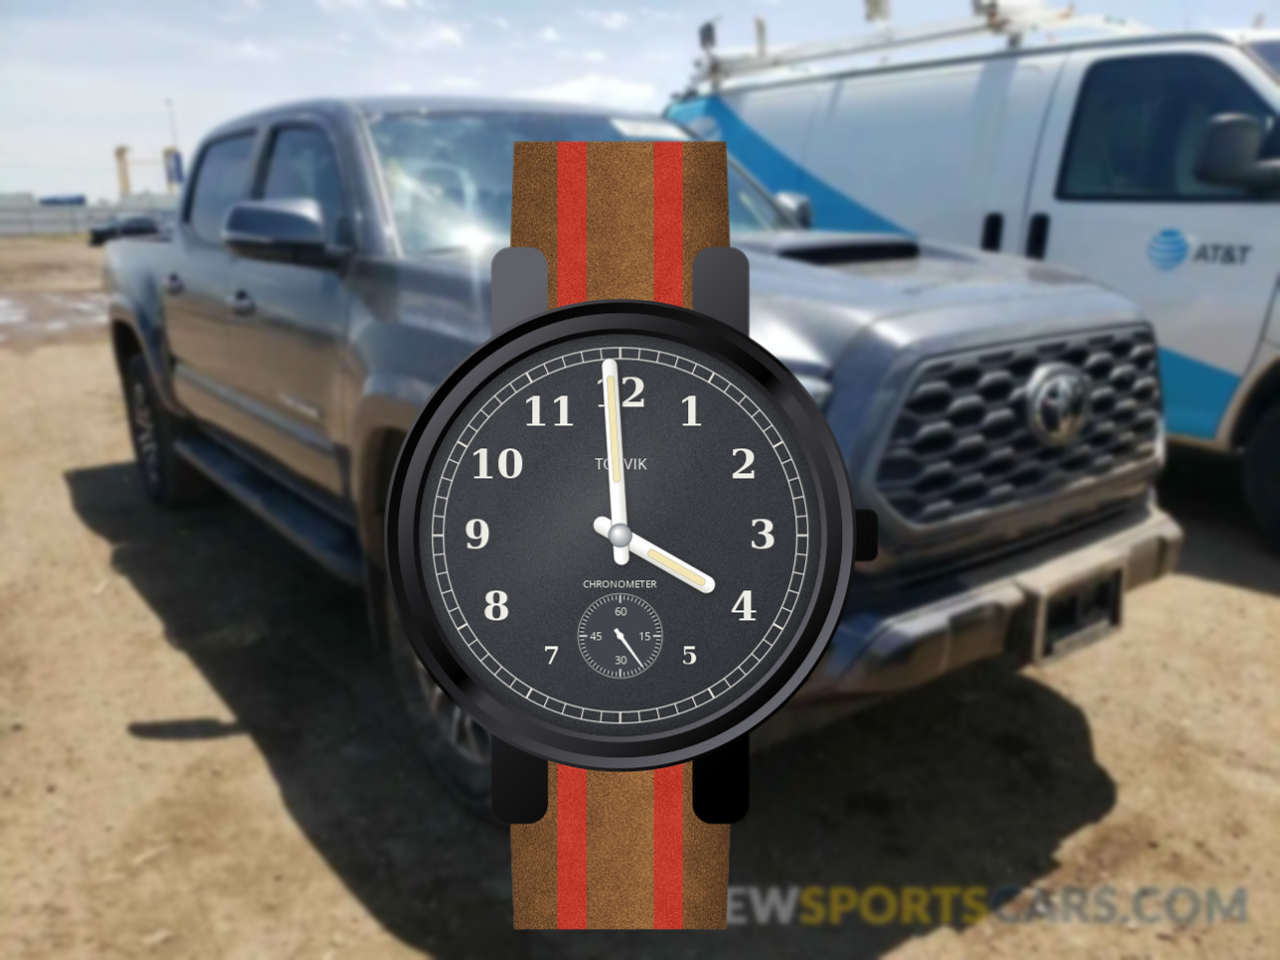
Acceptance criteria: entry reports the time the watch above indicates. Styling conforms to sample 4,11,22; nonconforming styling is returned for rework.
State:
3,59,24
